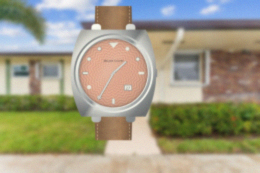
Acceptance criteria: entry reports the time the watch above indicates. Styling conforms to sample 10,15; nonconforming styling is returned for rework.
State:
1,35
